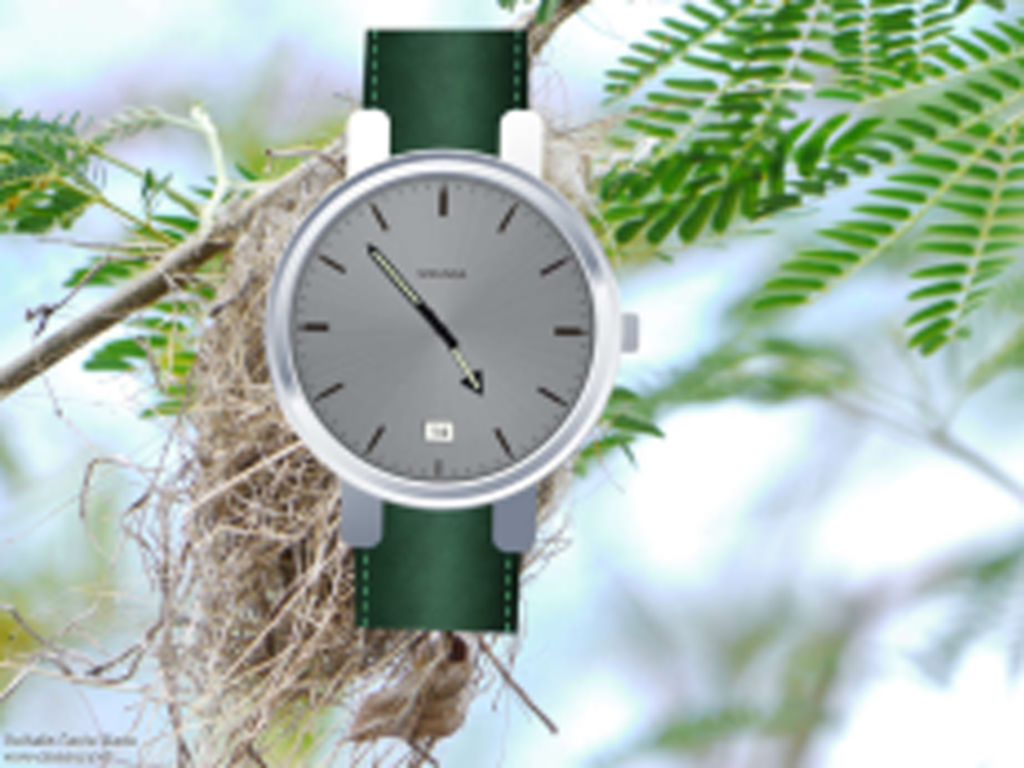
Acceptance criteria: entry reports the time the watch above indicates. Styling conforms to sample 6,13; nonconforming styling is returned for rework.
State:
4,53
